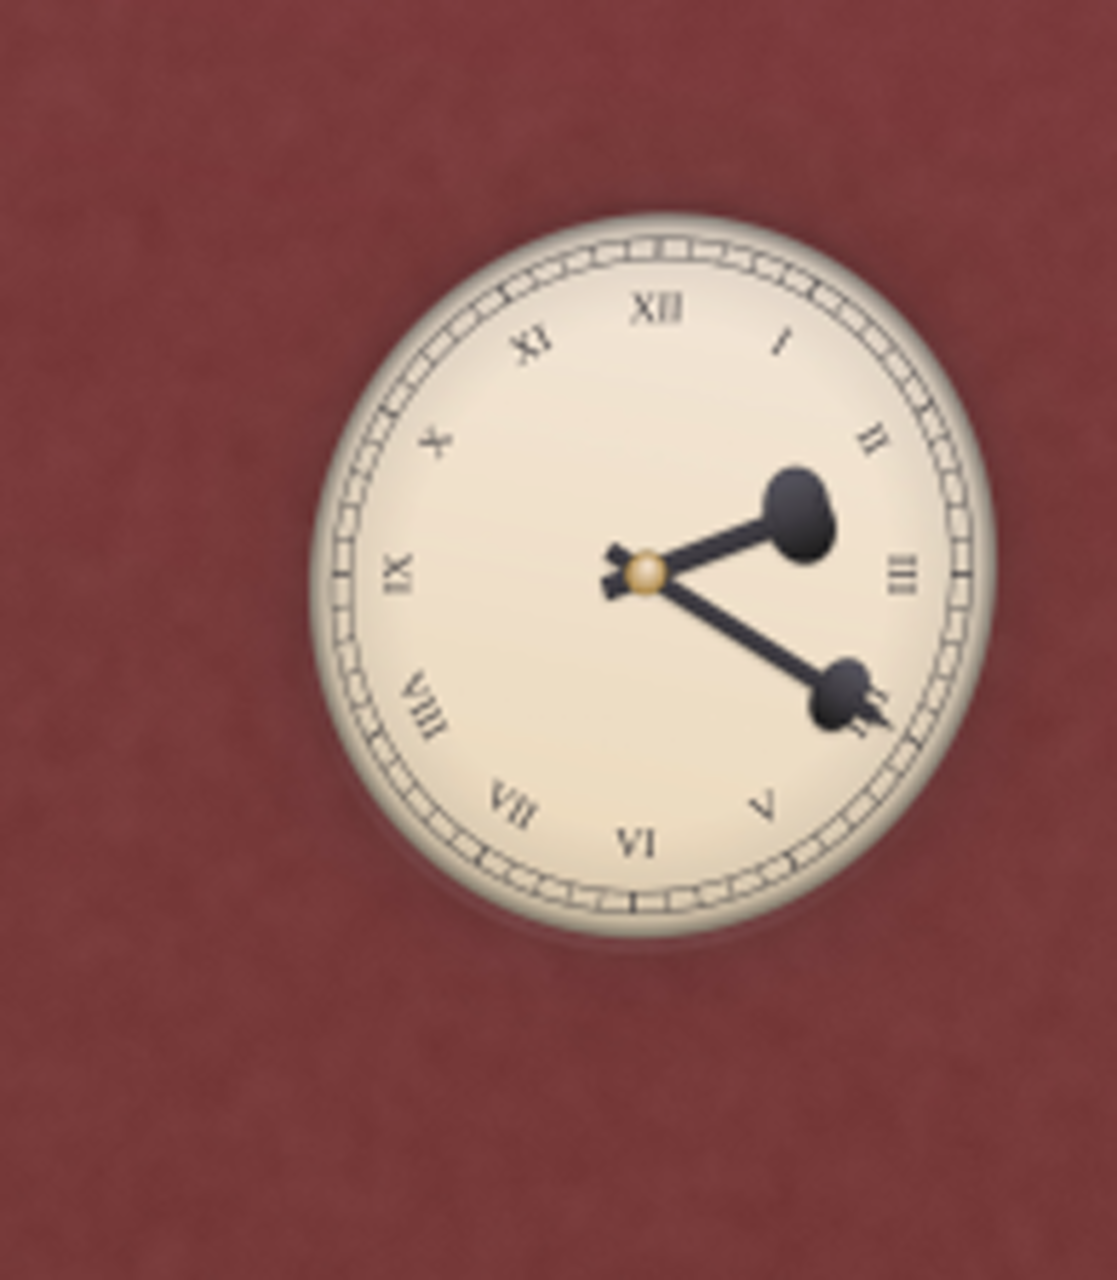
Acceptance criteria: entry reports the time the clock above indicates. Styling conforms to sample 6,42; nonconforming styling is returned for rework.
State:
2,20
